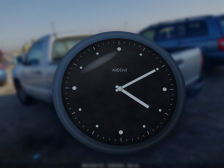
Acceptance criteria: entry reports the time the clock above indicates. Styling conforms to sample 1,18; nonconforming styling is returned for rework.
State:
4,10
